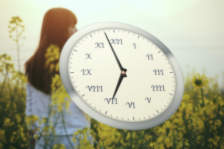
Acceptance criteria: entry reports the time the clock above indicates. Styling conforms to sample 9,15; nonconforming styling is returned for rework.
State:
6,58
